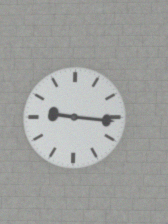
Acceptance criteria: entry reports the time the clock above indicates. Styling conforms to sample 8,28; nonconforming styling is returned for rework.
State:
9,16
